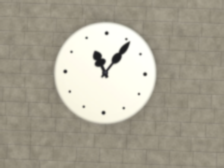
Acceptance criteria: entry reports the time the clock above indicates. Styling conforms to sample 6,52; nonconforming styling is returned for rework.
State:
11,06
